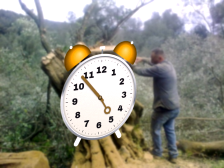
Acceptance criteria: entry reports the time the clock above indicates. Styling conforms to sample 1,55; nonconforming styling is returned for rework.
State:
4,53
